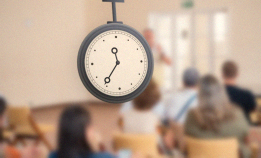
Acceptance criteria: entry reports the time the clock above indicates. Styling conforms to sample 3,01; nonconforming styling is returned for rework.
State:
11,36
